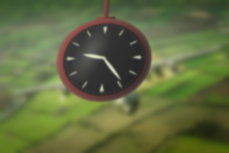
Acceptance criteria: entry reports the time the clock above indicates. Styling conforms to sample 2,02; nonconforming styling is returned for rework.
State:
9,24
